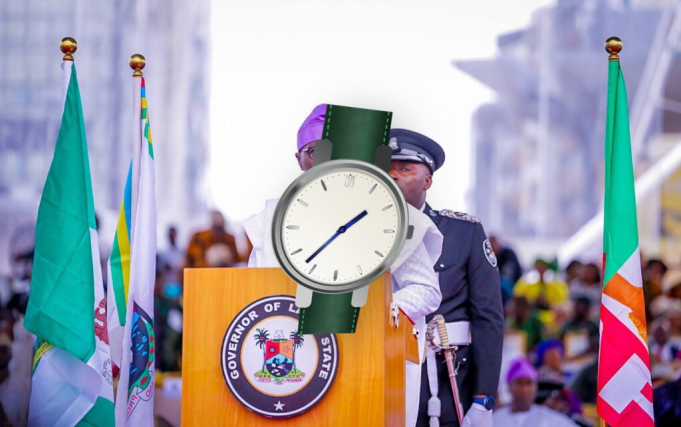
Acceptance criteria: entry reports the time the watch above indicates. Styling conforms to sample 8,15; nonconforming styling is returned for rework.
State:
1,37
